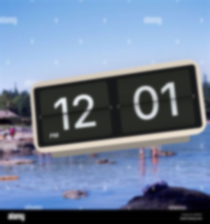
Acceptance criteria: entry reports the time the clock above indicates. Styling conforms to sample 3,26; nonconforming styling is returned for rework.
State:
12,01
